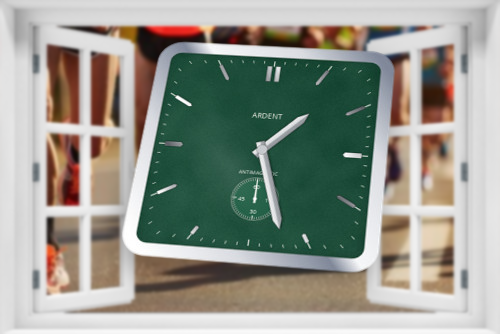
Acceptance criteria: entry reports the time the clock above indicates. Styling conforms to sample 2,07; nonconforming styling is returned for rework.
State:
1,27
